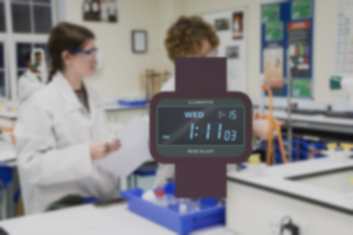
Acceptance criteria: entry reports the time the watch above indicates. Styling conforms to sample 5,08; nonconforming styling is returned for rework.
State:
1,11
